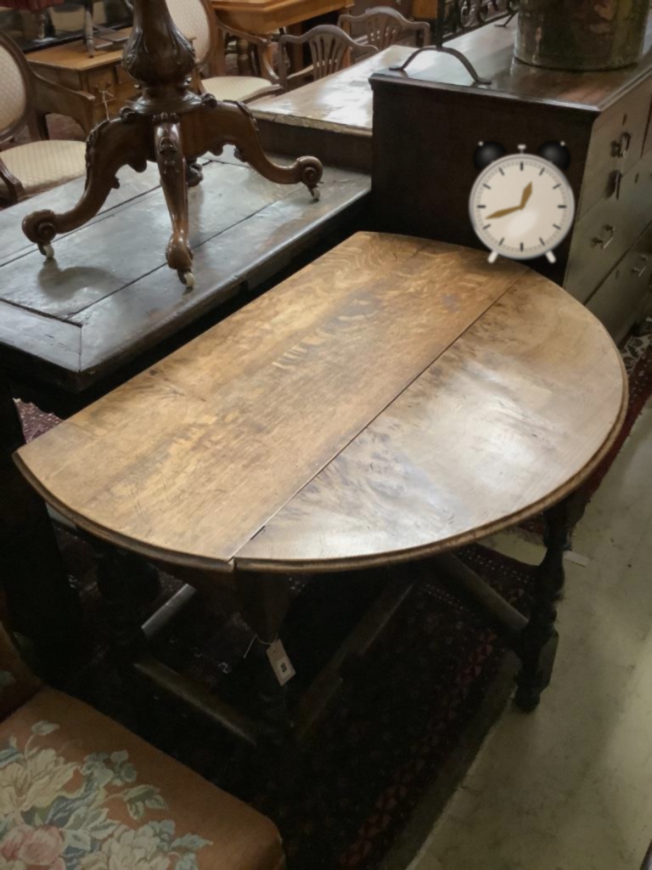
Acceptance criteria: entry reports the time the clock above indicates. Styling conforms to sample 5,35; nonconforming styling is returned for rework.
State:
12,42
